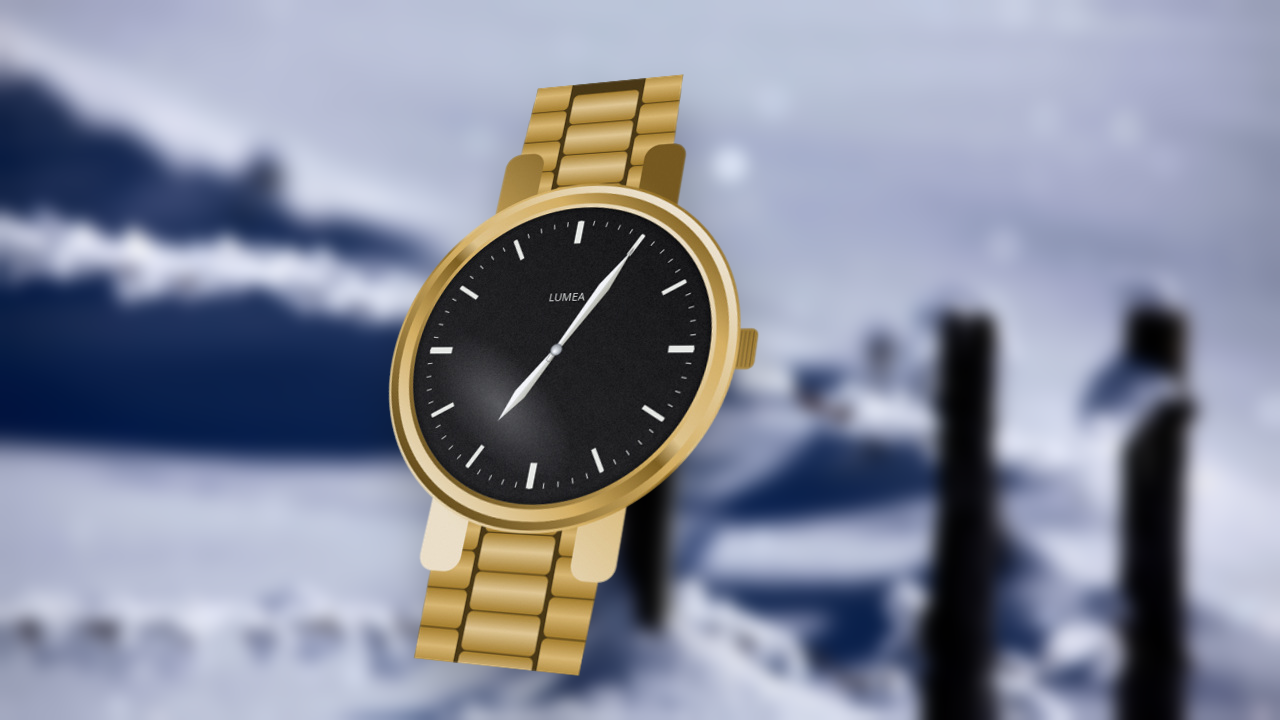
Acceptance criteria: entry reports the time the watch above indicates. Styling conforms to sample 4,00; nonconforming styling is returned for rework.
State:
7,05
